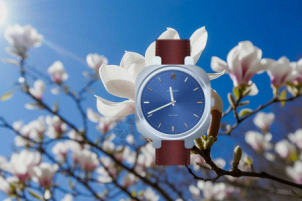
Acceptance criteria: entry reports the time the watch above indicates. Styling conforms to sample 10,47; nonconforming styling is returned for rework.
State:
11,41
